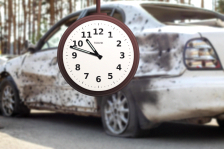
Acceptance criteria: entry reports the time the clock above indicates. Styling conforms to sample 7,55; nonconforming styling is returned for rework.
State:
10,48
